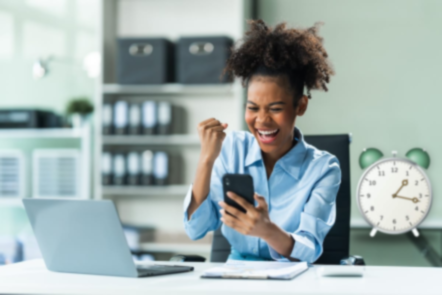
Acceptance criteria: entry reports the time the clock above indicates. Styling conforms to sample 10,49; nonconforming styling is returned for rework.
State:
1,17
